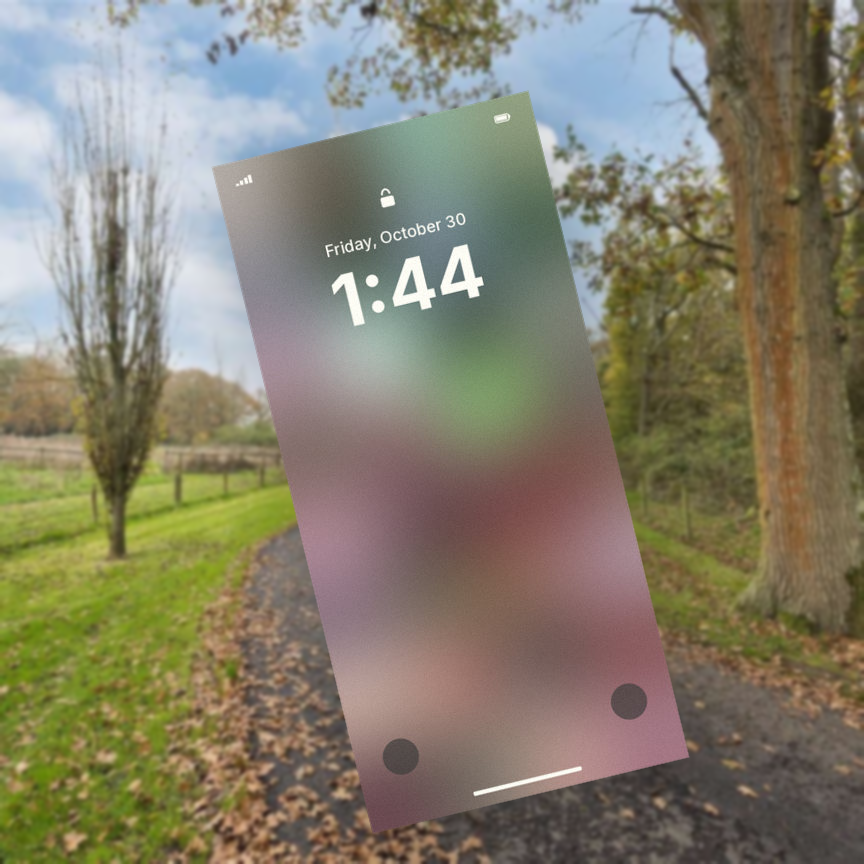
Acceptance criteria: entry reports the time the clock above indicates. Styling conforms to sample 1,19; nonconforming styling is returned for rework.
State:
1,44
